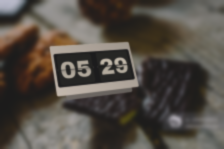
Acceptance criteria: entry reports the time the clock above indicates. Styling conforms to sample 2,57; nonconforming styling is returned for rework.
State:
5,29
